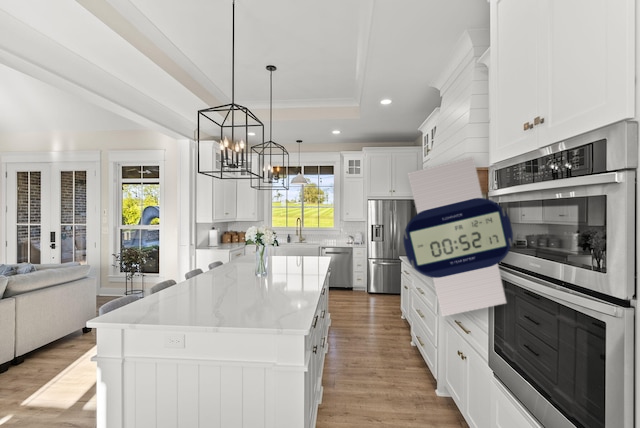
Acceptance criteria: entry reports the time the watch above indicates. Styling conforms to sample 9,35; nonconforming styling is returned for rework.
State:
0,52
